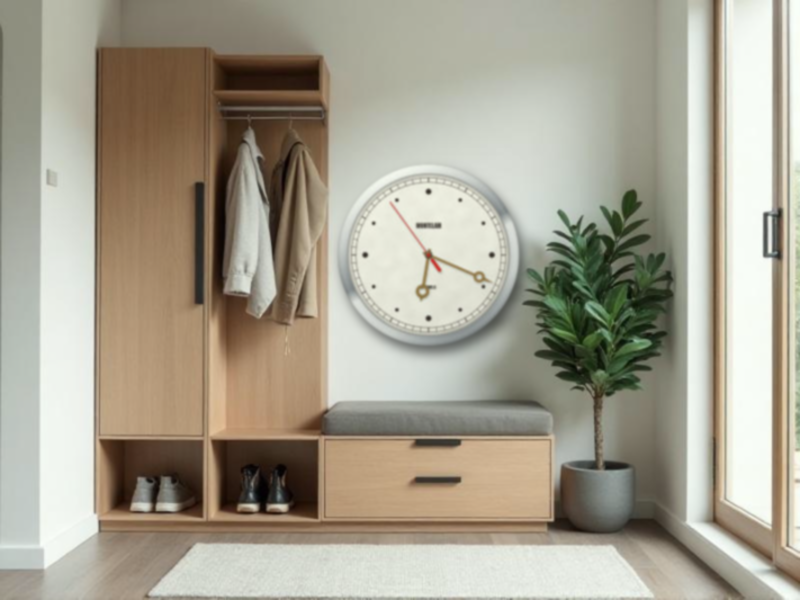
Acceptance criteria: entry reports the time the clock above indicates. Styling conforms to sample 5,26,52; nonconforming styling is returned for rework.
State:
6,18,54
